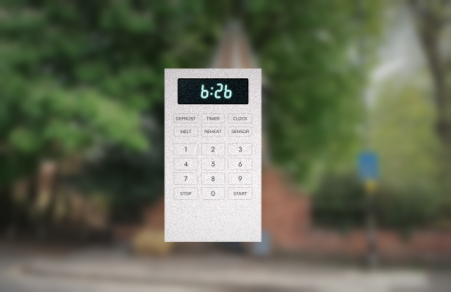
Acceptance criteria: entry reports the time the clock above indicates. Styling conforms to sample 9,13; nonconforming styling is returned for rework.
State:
6,26
